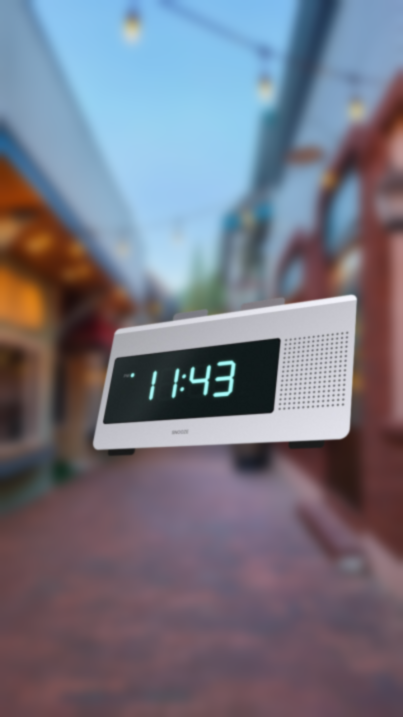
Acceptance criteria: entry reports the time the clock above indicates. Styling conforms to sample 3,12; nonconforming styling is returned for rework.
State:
11,43
